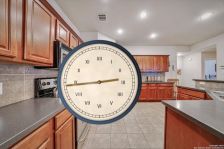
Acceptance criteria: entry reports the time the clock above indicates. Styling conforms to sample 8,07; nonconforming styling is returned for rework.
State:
2,44
